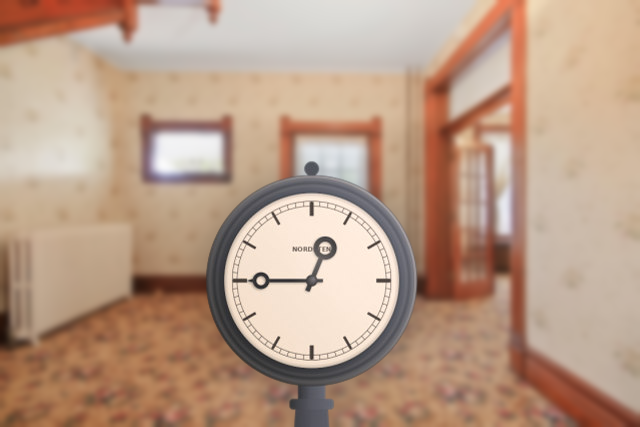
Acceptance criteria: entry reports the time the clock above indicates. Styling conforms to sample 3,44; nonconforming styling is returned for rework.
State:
12,45
